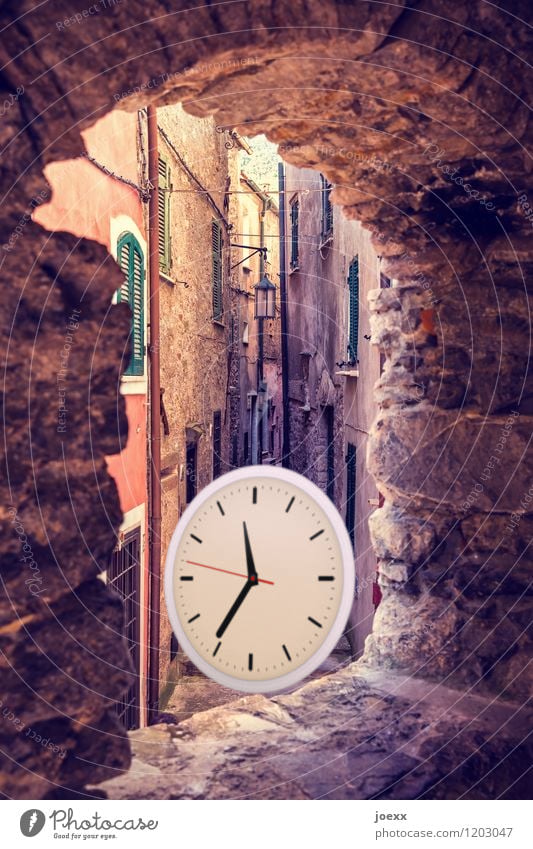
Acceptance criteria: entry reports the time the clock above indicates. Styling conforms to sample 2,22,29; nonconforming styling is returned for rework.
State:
11,35,47
